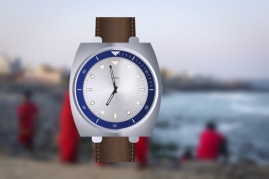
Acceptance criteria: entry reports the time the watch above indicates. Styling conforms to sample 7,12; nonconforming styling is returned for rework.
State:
6,58
